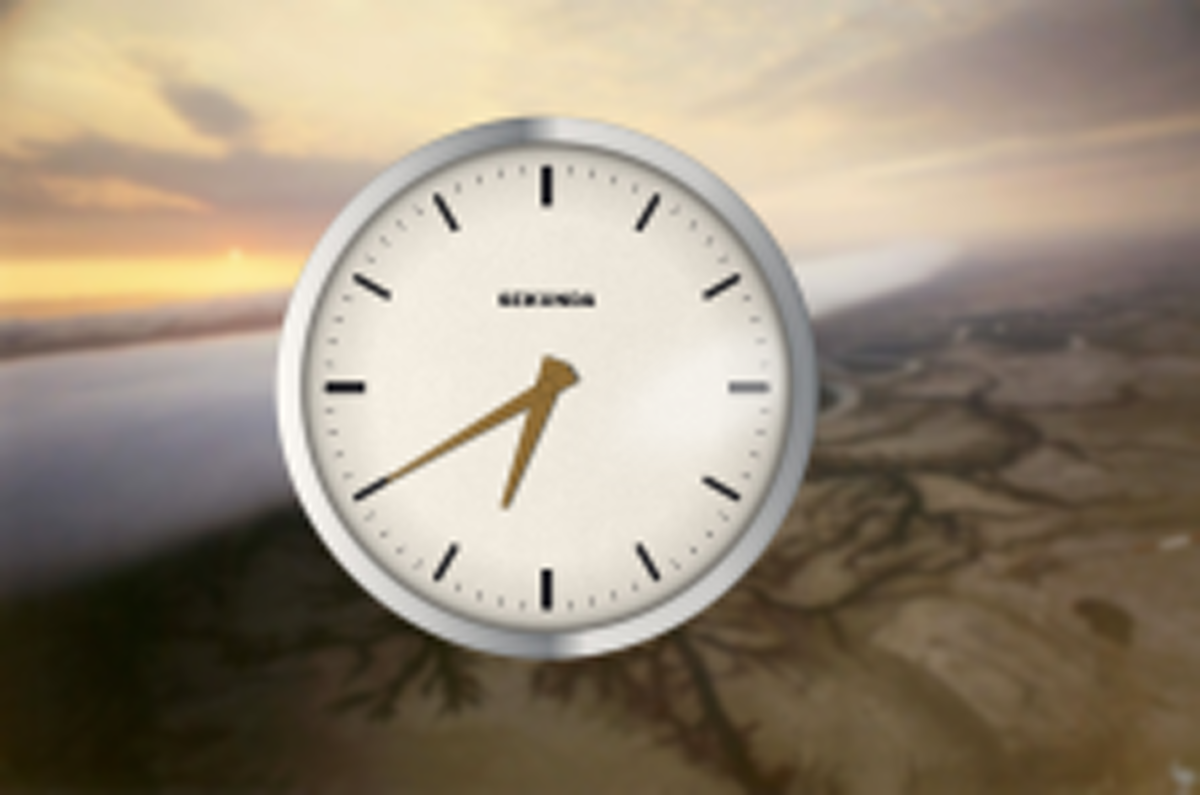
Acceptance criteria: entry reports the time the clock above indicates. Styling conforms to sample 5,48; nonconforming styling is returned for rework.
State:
6,40
